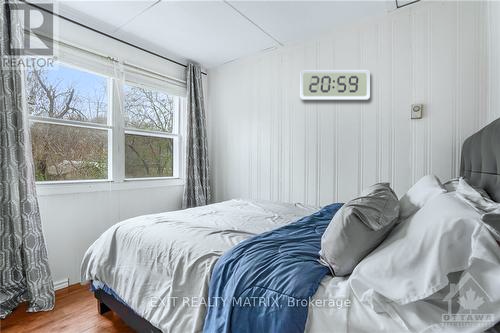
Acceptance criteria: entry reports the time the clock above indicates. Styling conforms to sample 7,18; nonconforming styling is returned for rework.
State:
20,59
